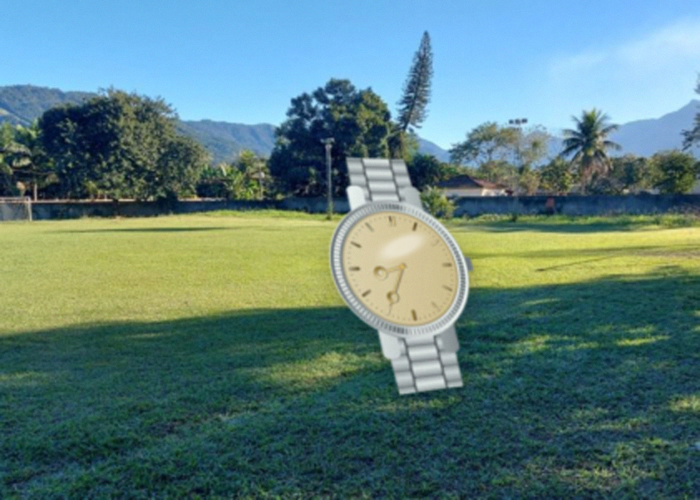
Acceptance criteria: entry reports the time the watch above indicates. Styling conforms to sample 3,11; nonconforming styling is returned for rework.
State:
8,35
